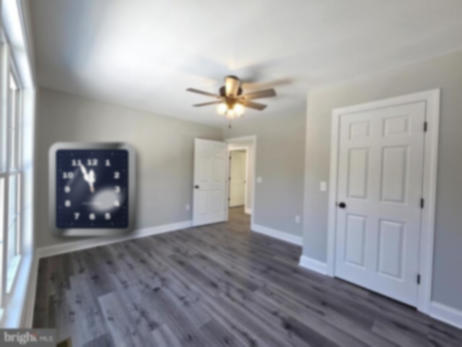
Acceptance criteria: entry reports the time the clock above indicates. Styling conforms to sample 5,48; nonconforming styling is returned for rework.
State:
11,56
